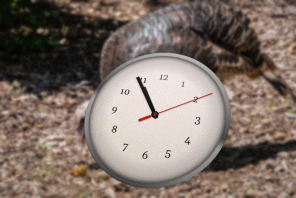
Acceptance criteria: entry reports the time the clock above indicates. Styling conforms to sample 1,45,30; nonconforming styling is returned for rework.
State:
10,54,10
